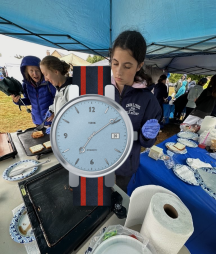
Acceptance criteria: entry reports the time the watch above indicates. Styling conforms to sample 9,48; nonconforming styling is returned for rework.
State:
7,09
